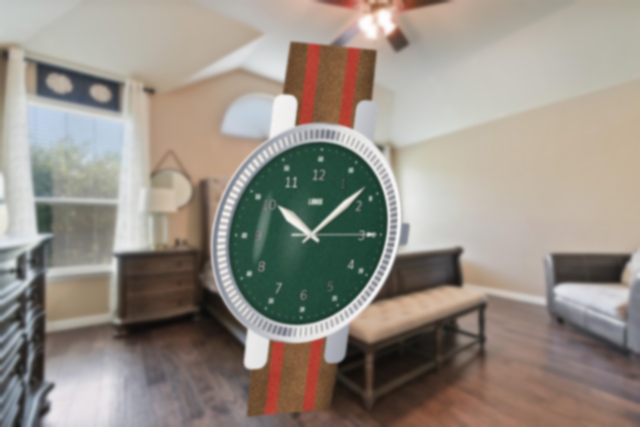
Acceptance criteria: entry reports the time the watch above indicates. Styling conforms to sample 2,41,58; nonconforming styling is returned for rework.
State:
10,08,15
